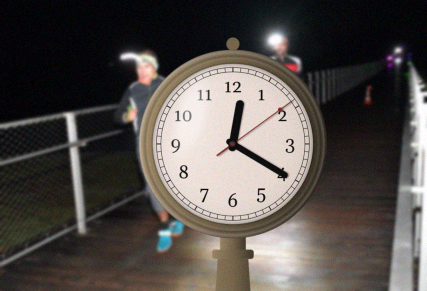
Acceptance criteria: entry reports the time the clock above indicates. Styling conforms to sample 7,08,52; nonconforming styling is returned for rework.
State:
12,20,09
